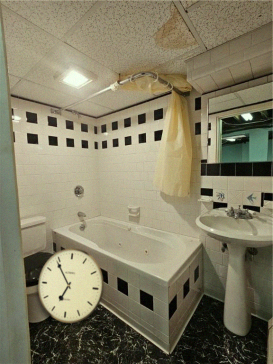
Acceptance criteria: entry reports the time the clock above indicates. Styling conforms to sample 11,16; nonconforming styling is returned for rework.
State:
6,54
